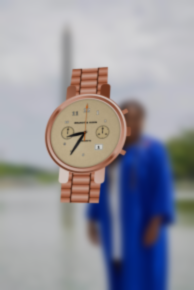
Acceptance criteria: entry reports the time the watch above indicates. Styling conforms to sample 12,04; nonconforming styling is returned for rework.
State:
8,35
